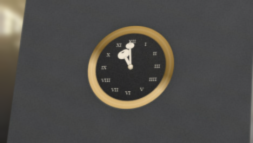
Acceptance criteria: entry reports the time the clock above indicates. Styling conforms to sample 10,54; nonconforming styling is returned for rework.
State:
10,59
